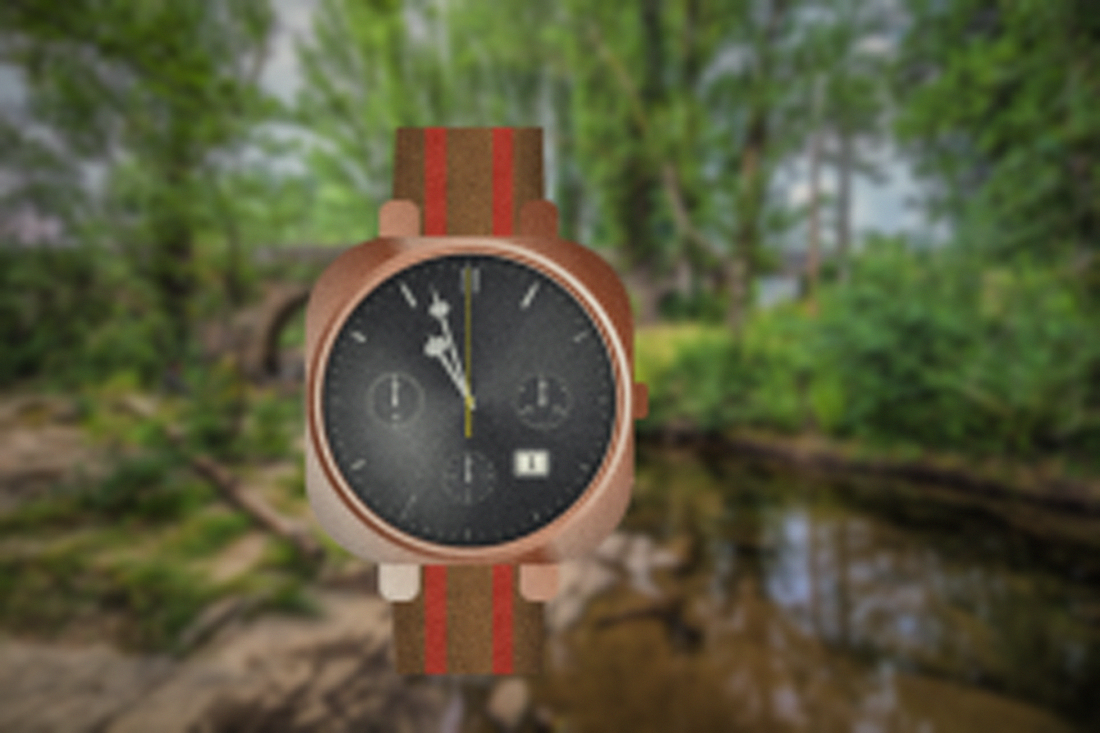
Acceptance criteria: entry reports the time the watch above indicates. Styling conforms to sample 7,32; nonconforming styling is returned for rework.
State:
10,57
